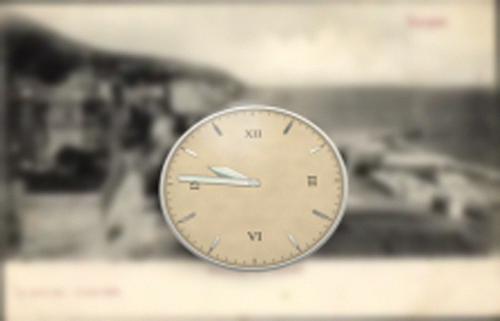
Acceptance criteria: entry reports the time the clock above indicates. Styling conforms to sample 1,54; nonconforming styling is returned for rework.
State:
9,46
